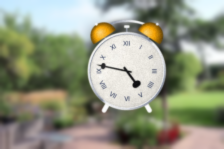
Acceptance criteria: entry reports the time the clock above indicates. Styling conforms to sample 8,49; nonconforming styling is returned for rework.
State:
4,47
